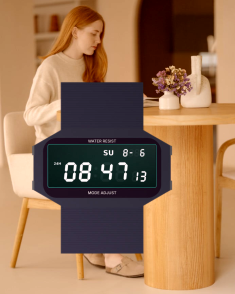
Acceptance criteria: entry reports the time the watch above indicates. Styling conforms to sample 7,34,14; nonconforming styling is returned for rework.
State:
8,47,13
